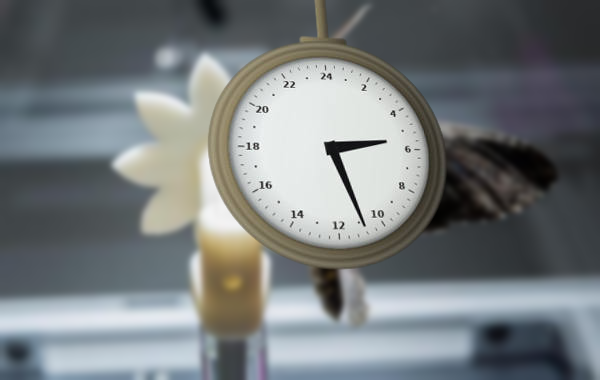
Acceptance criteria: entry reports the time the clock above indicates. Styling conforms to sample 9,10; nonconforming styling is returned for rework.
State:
5,27
